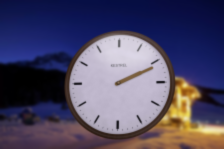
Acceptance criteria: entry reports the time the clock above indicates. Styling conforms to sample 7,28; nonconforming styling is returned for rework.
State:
2,11
